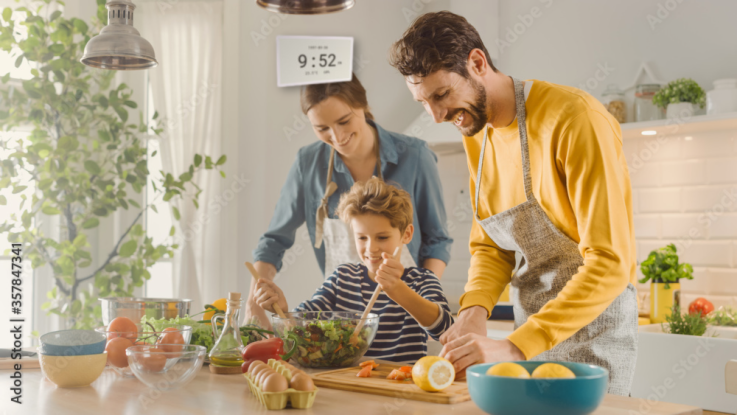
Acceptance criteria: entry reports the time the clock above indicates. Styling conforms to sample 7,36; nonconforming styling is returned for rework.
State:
9,52
